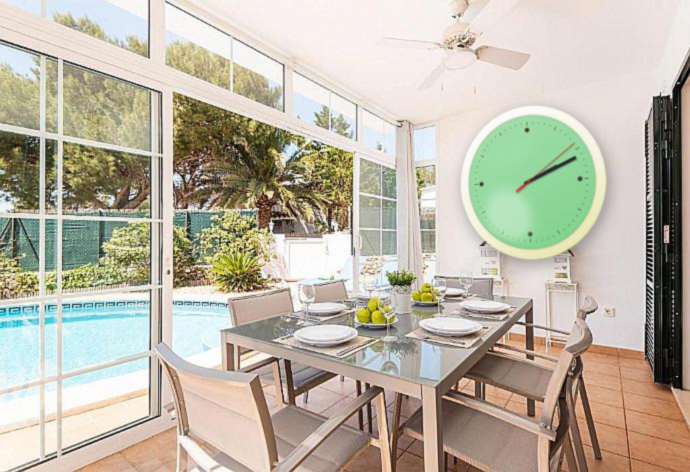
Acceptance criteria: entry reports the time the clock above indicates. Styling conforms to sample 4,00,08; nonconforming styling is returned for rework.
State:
2,11,09
